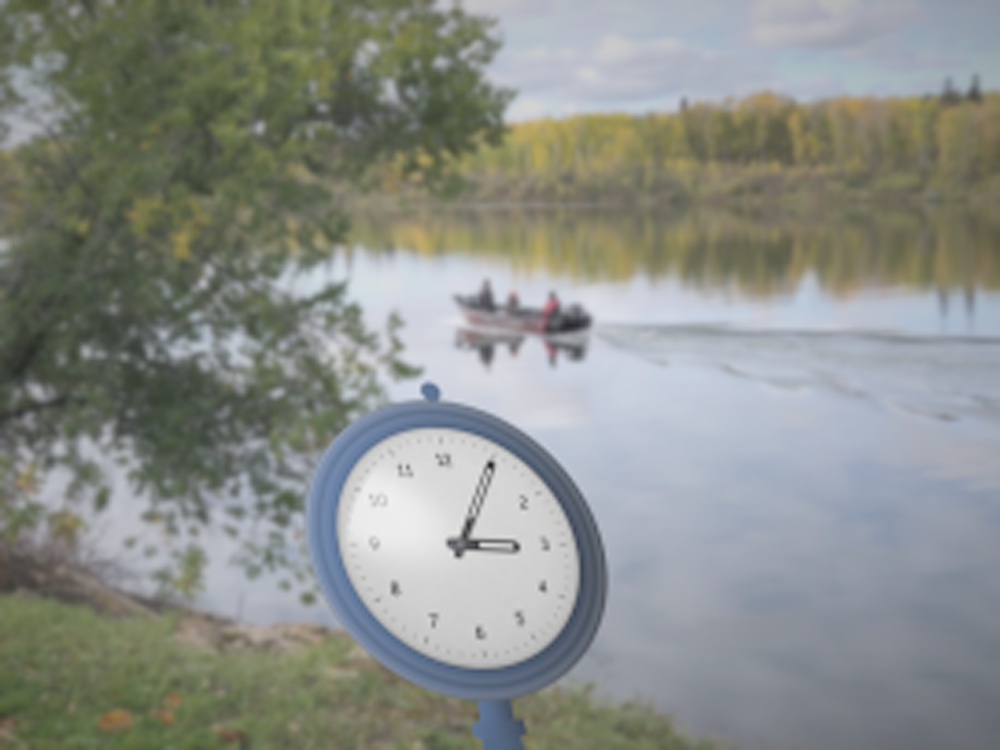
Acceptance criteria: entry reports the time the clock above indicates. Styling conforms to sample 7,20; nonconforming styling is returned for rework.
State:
3,05
